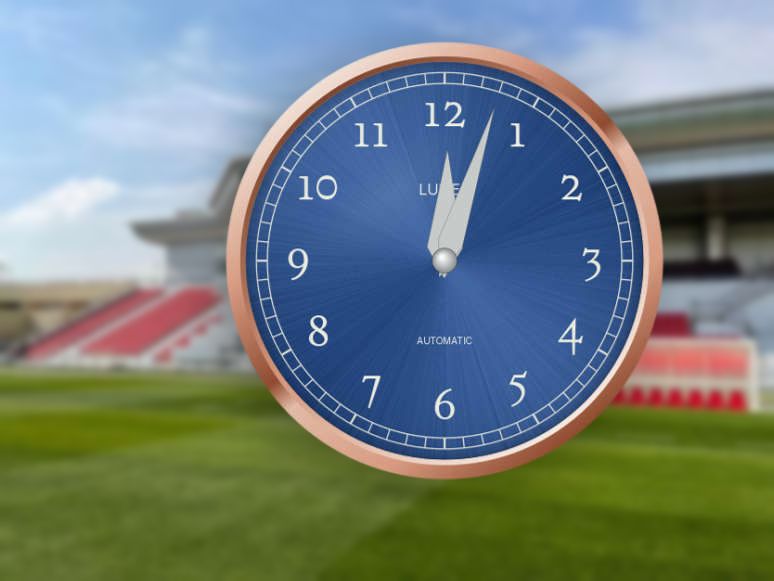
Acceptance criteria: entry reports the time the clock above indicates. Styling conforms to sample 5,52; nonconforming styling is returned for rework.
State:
12,03
